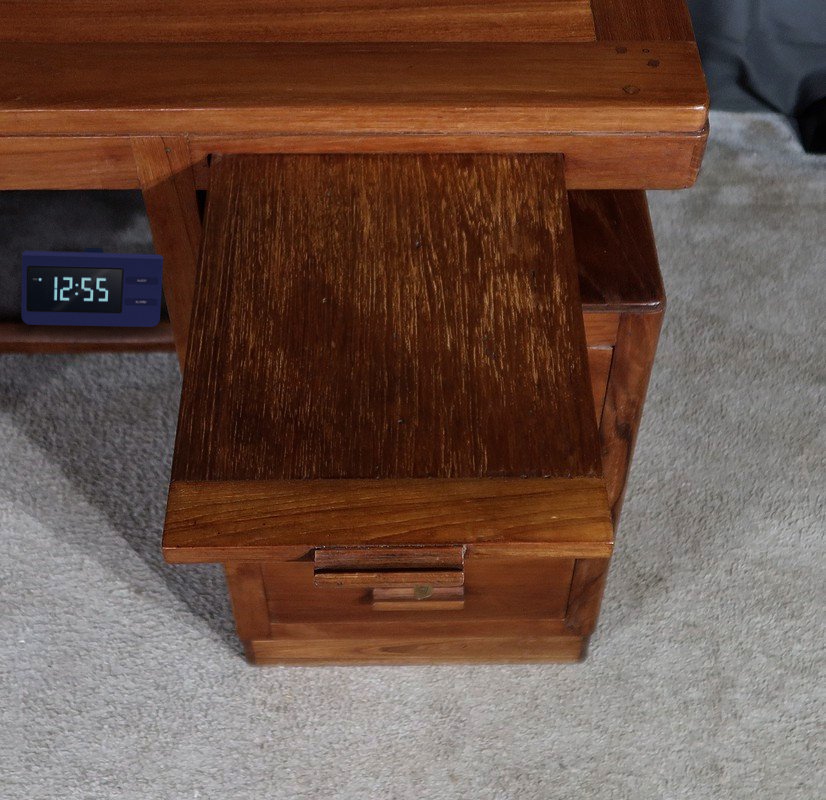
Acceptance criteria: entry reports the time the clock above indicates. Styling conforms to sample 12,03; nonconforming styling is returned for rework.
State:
12,55
